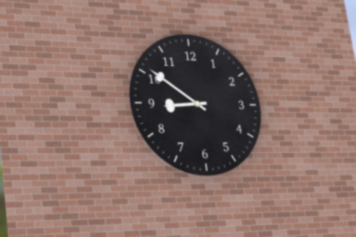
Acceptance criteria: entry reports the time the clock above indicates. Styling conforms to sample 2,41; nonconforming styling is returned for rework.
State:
8,51
